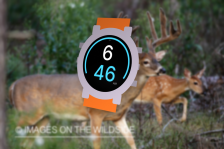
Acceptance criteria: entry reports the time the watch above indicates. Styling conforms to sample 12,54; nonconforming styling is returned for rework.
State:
6,46
